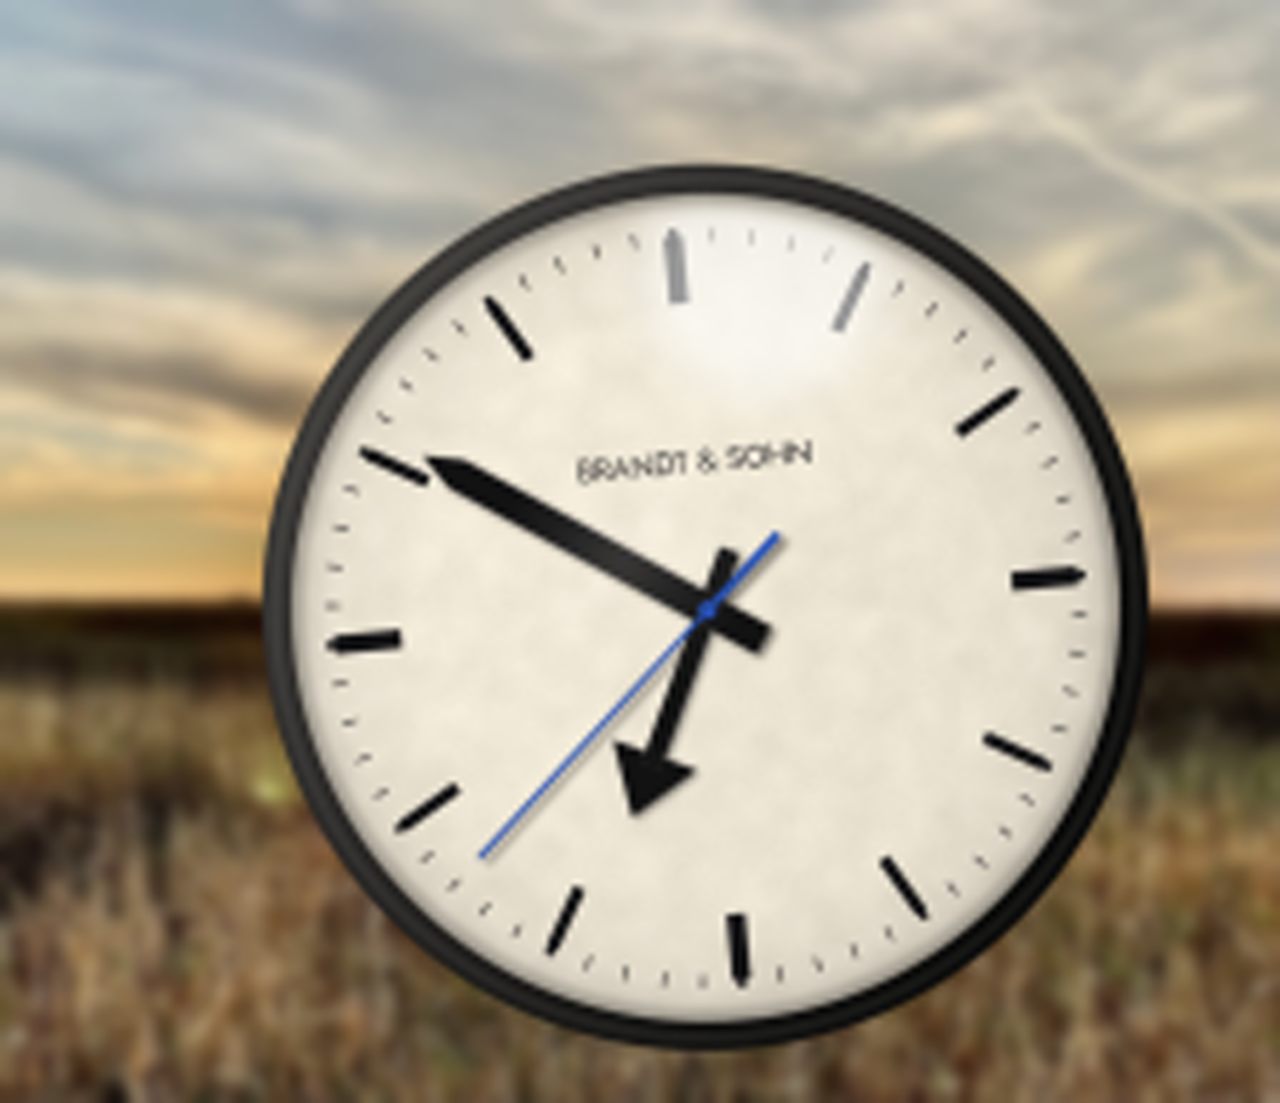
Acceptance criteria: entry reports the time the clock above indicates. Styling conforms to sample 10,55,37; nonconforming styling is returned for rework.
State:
6,50,38
